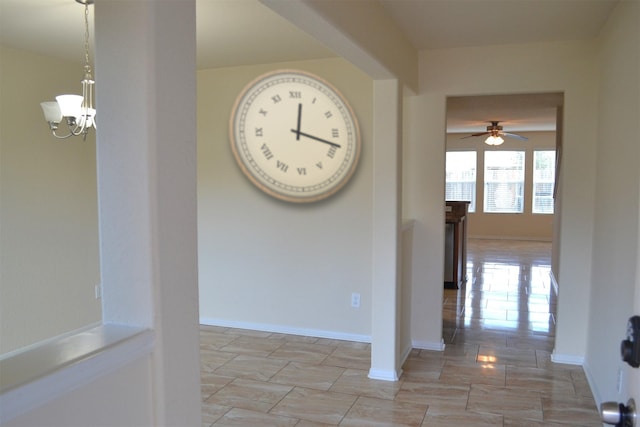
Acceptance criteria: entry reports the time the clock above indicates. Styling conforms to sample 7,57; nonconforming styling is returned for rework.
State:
12,18
